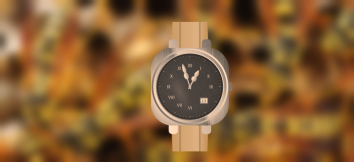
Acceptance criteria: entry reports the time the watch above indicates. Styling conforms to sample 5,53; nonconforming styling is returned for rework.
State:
12,57
